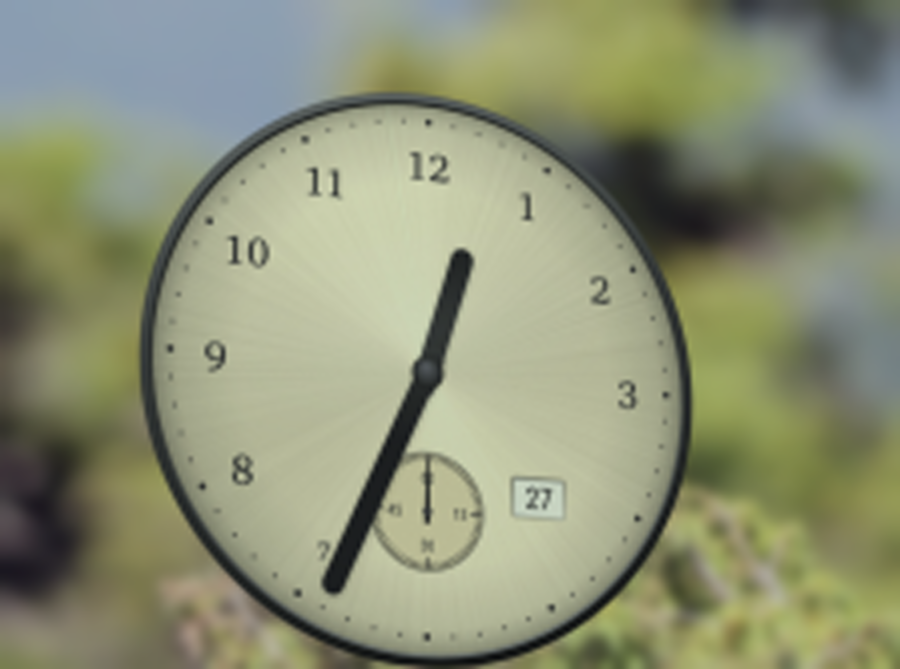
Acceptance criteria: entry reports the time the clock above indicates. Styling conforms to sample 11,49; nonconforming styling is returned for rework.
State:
12,34
